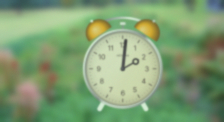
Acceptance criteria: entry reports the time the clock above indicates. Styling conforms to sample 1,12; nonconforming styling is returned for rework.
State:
2,01
